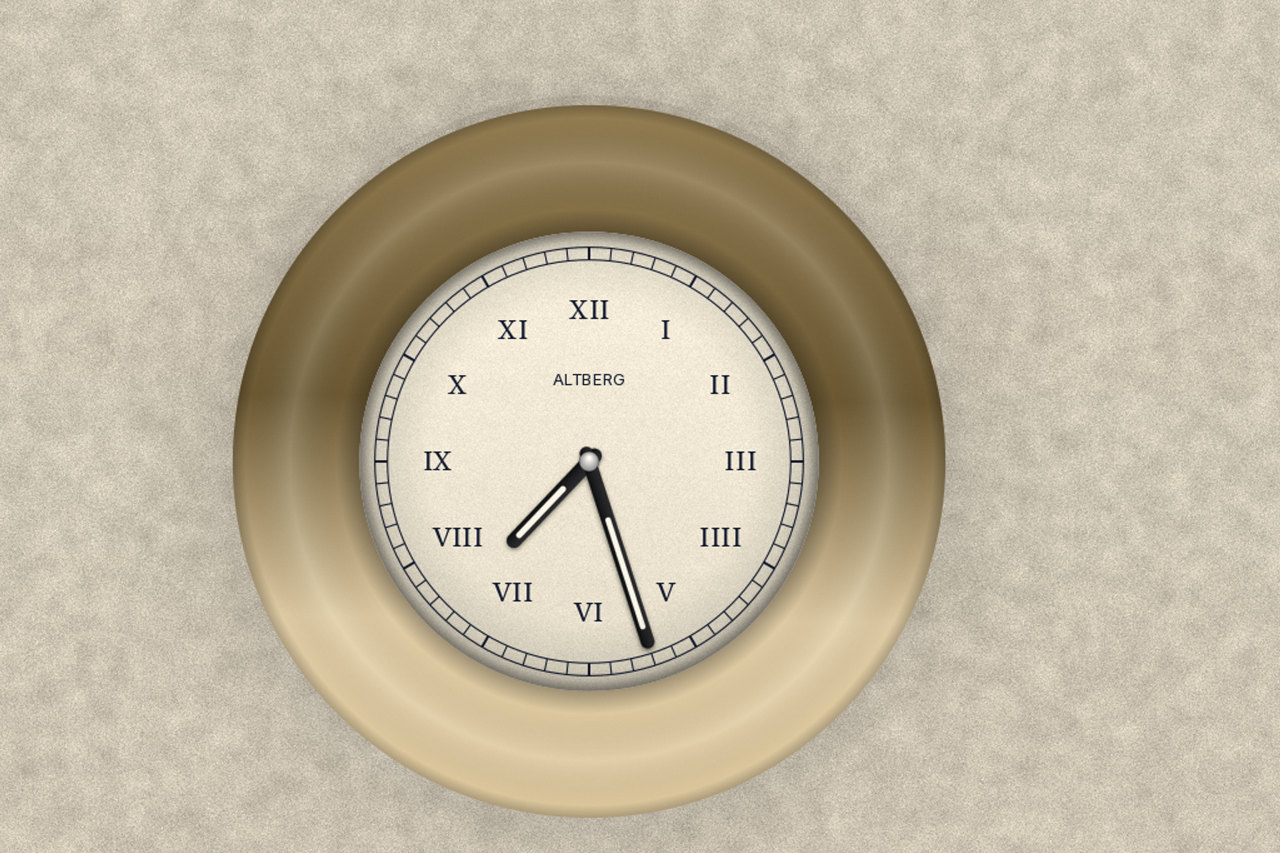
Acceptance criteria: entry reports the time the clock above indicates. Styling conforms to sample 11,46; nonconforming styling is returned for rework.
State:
7,27
